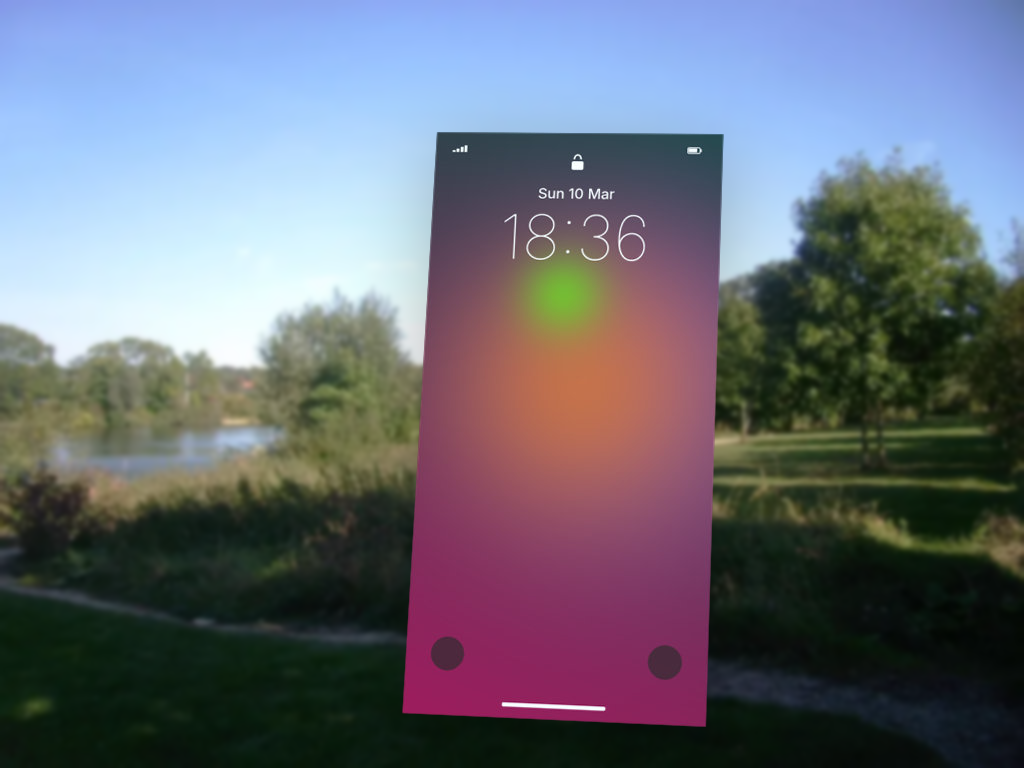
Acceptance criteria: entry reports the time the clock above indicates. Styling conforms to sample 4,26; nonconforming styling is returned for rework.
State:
18,36
